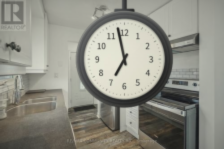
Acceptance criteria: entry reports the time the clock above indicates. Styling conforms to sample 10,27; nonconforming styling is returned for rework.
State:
6,58
